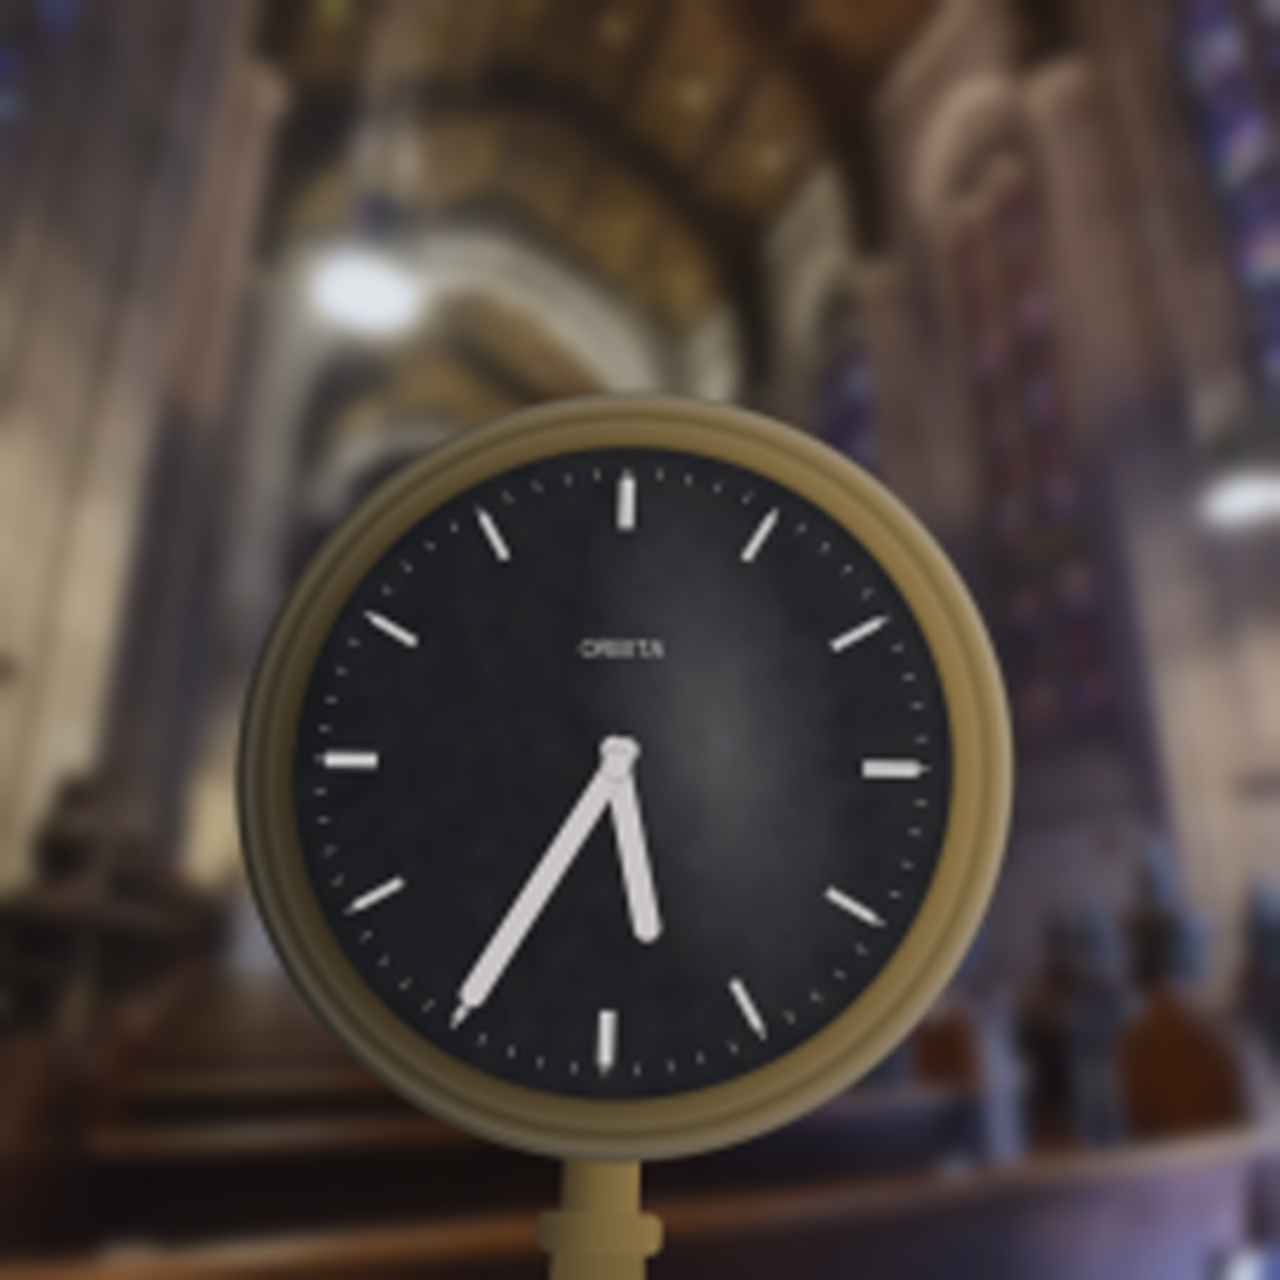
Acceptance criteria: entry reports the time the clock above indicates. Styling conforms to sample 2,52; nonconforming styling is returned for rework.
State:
5,35
